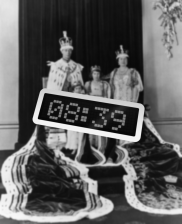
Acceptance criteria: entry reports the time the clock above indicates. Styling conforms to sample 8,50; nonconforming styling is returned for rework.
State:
8,39
